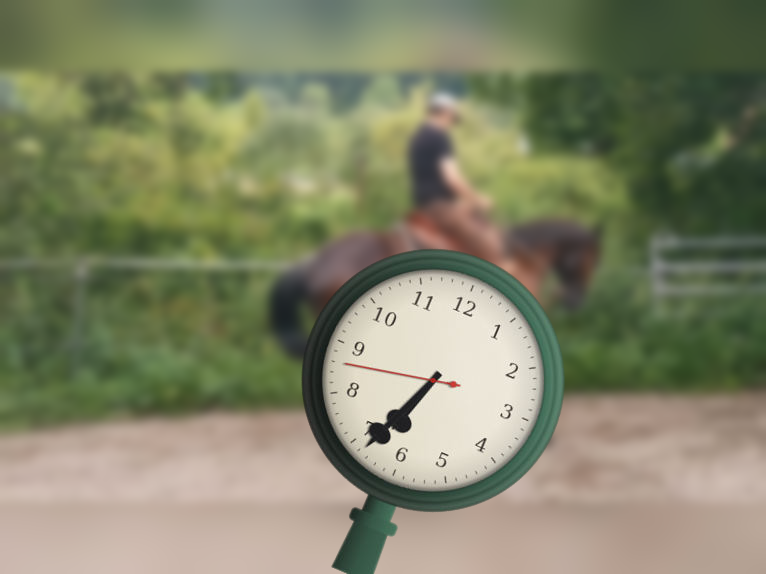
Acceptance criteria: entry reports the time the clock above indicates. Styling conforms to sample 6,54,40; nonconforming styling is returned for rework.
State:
6,33,43
